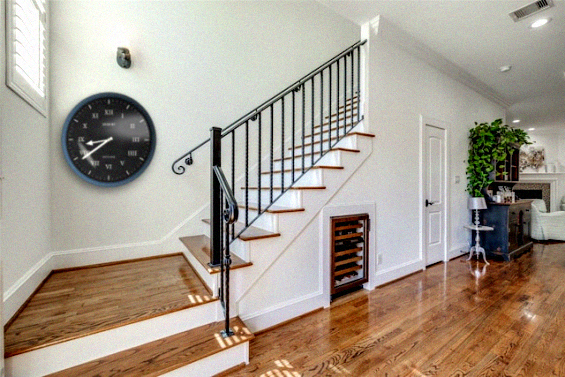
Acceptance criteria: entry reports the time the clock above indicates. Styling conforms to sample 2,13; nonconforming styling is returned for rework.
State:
8,39
